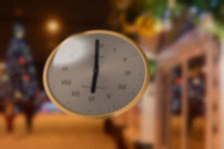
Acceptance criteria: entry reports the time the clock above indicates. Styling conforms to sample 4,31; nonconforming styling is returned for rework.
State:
5,59
